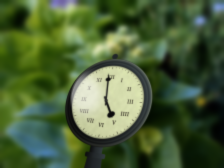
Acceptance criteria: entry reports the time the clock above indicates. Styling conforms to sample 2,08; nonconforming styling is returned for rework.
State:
4,59
